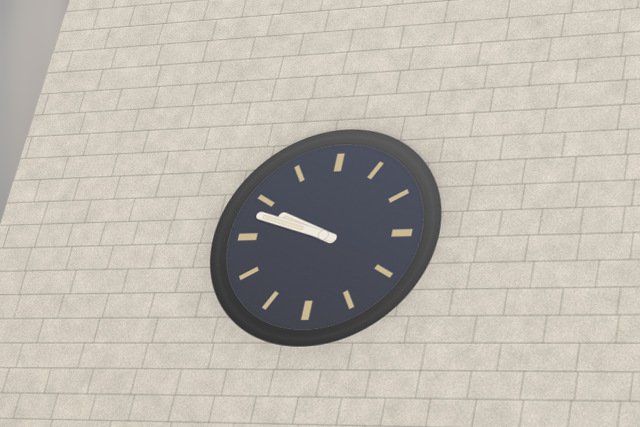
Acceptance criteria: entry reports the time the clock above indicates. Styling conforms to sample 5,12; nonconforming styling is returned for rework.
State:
9,48
